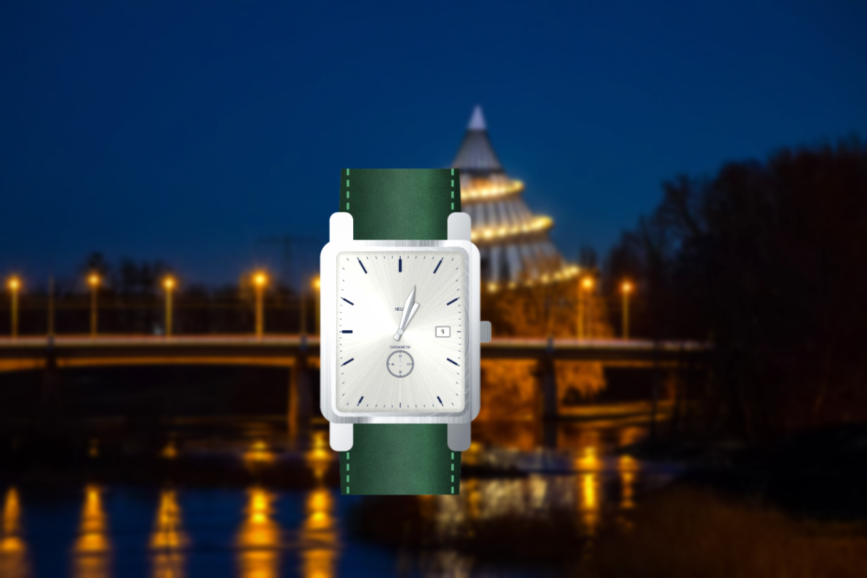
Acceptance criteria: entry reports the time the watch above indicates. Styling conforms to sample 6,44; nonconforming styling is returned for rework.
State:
1,03
